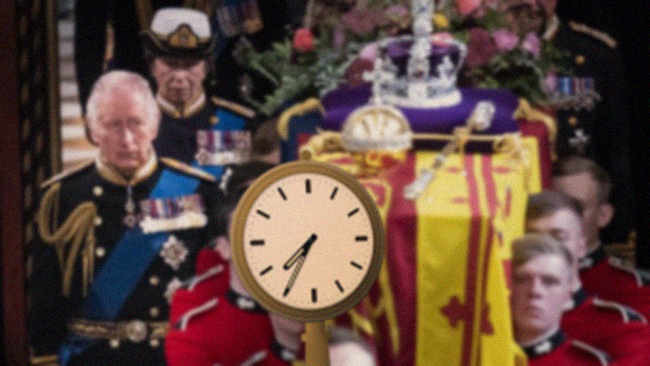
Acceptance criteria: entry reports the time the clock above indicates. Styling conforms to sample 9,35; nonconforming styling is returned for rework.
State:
7,35
